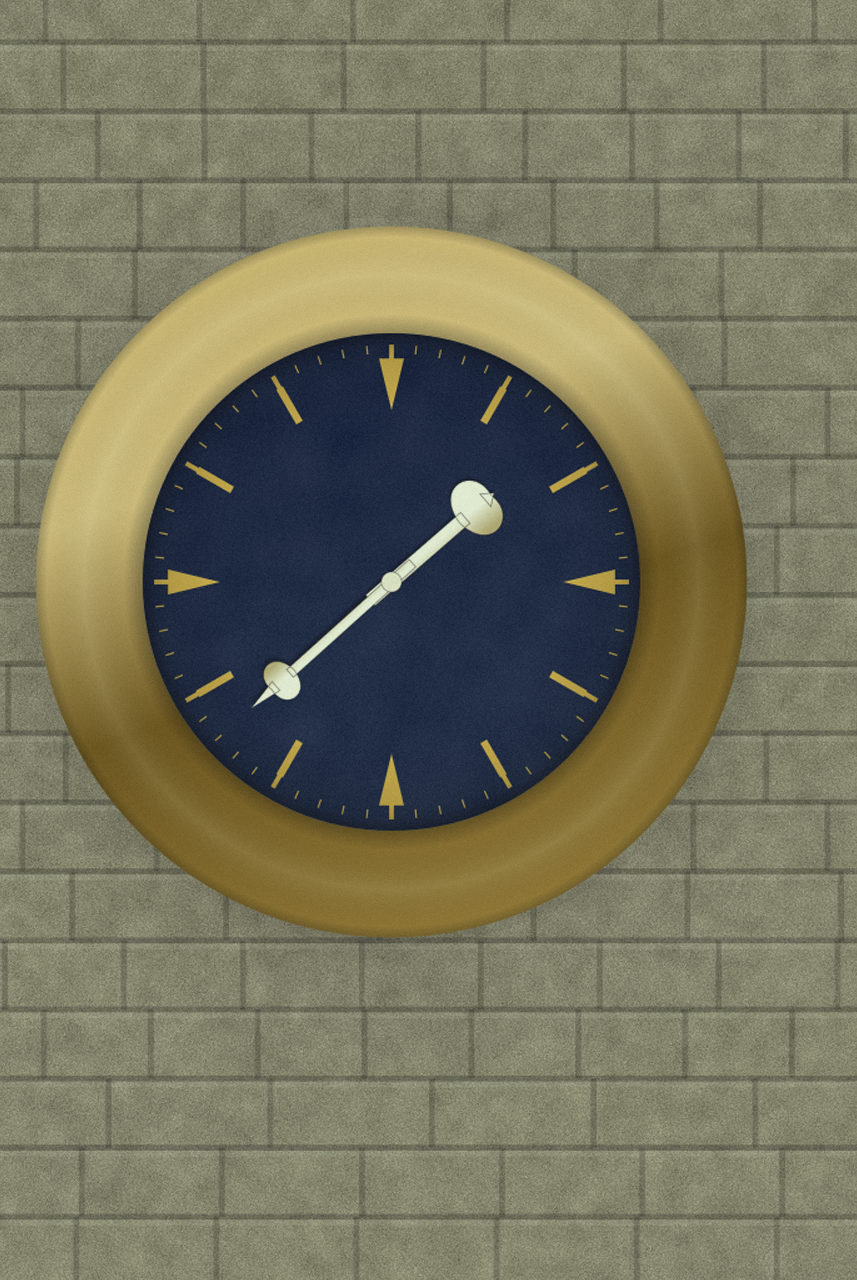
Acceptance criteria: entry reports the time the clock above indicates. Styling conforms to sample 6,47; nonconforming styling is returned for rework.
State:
1,38
